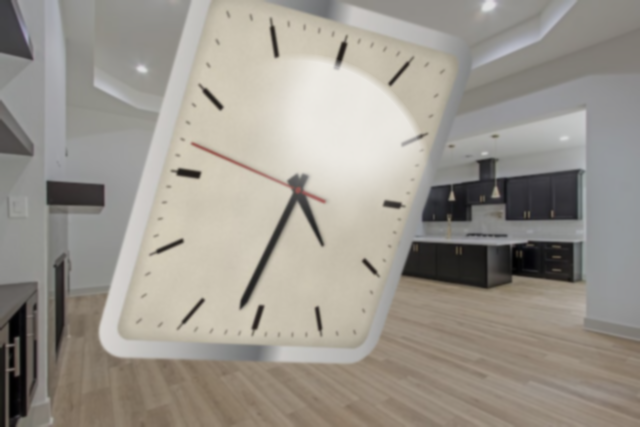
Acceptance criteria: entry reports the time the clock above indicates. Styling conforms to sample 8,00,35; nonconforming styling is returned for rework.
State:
4,31,47
